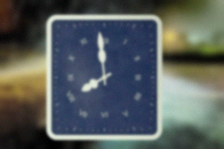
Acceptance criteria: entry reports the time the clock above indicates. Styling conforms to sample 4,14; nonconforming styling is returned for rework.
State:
7,59
